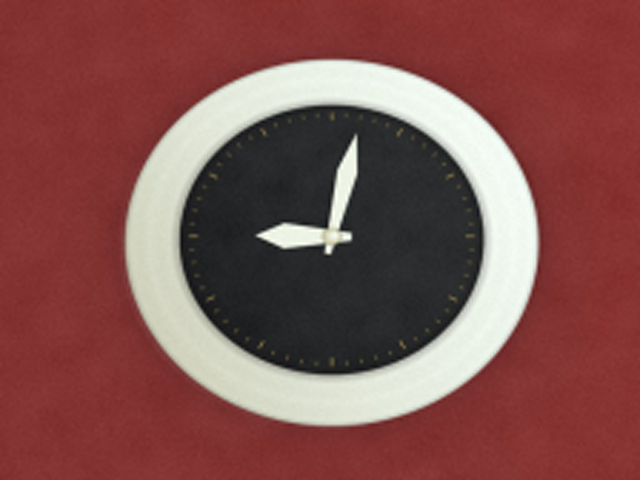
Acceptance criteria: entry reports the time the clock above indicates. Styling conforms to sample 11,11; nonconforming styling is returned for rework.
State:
9,02
